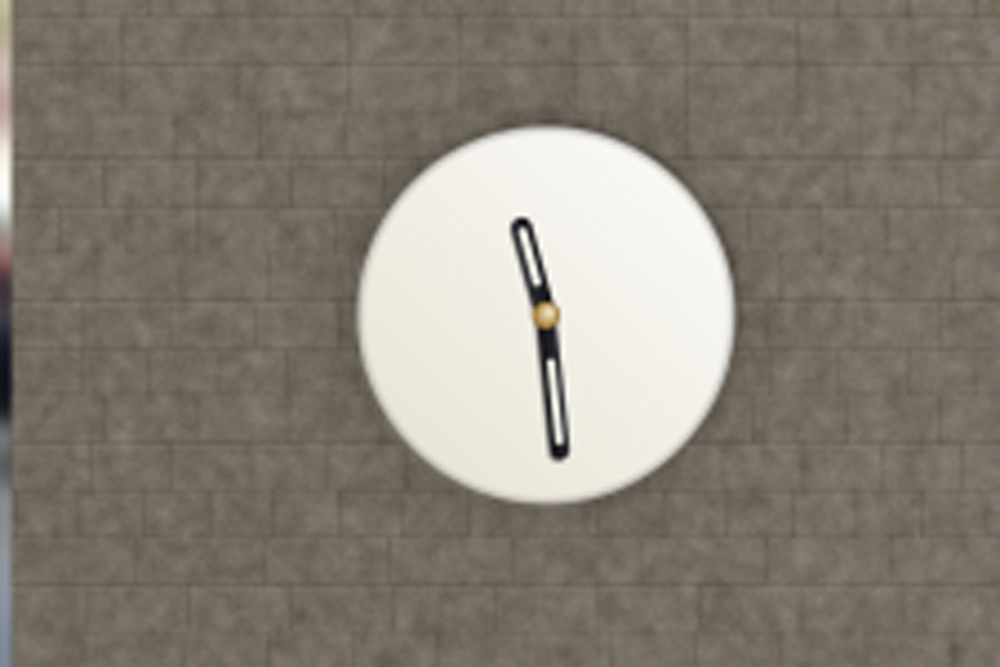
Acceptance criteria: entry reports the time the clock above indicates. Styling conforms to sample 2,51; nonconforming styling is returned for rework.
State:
11,29
